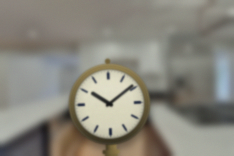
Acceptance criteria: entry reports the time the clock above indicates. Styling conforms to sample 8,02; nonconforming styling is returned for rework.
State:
10,09
